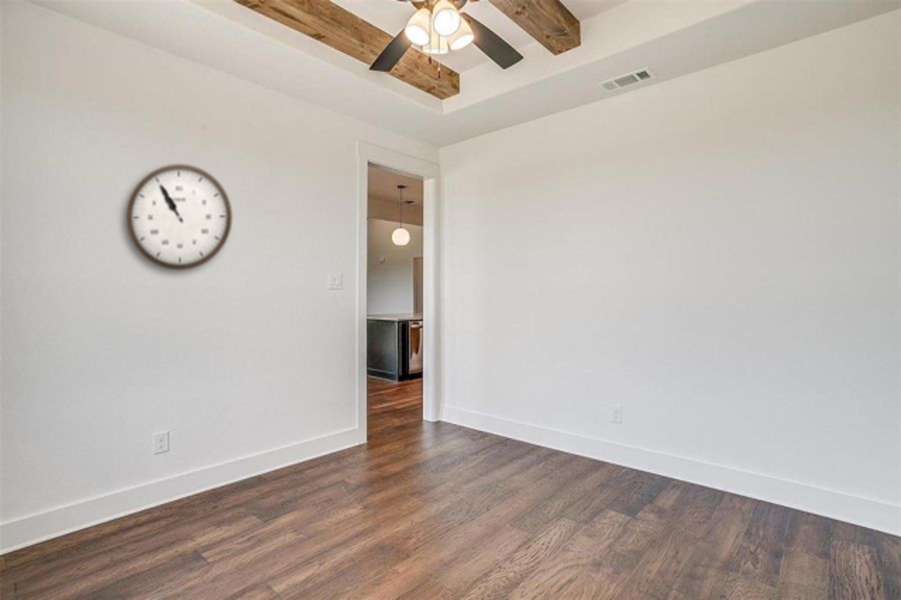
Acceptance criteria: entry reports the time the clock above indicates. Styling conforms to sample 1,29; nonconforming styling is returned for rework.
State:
10,55
